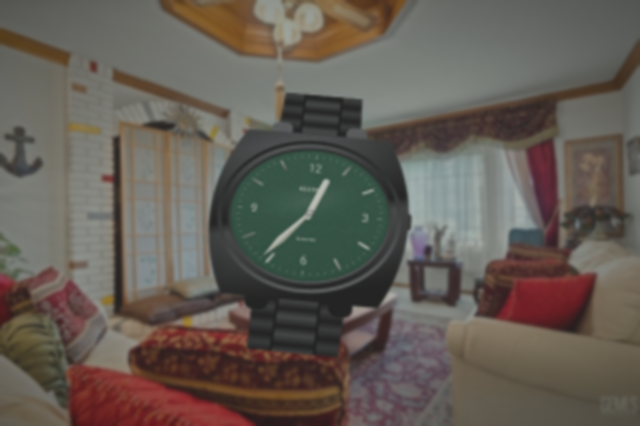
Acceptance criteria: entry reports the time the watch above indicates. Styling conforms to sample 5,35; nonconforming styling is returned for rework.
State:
12,36
